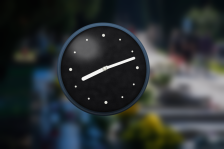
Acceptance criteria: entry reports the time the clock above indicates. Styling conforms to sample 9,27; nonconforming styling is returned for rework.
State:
8,12
